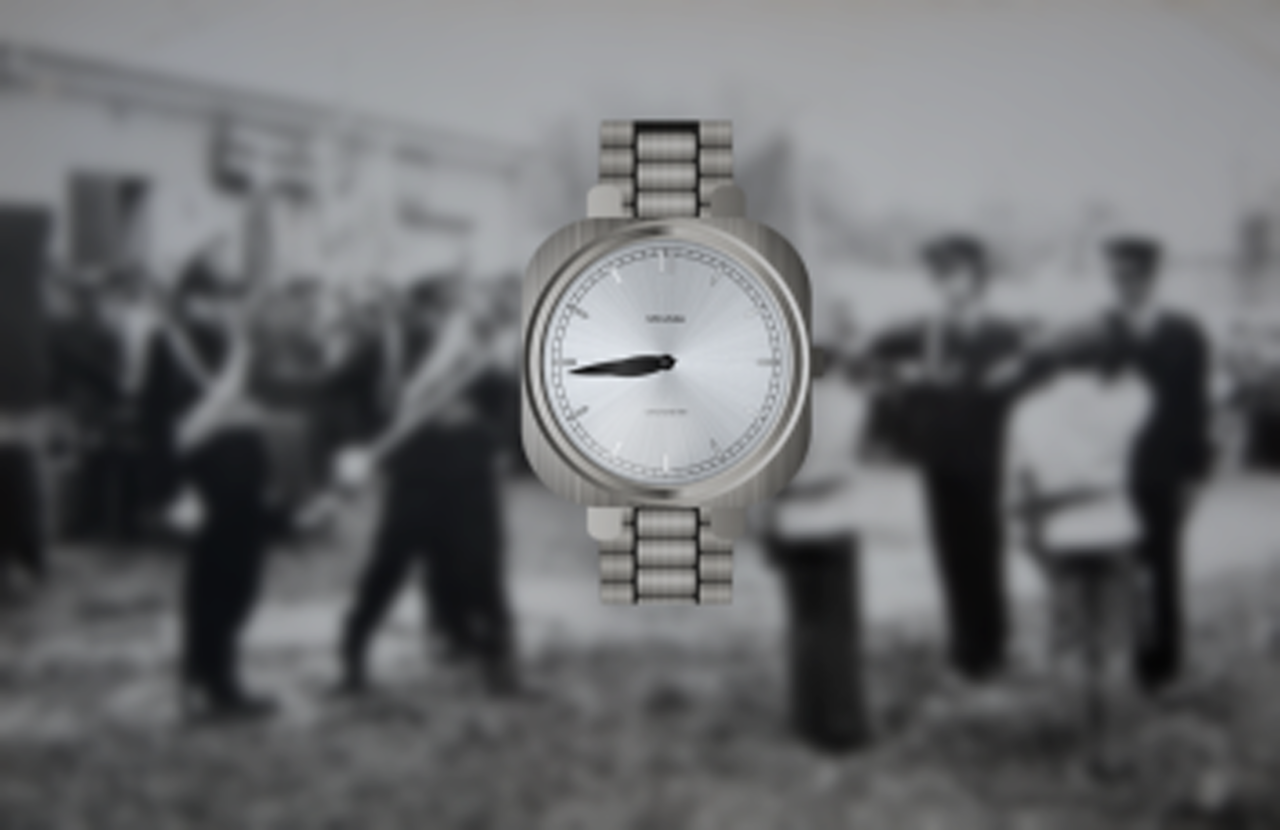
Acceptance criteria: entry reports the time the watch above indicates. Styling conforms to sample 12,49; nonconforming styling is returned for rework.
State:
8,44
